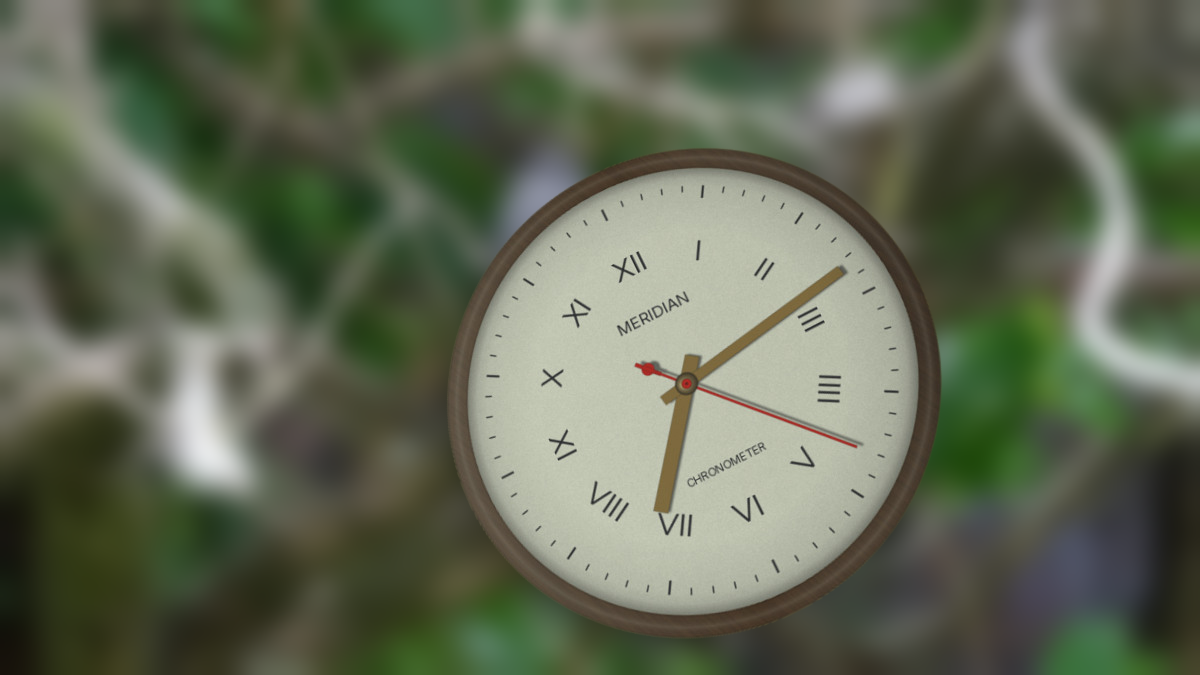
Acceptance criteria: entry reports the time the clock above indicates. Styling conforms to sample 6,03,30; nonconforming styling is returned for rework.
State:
7,13,23
